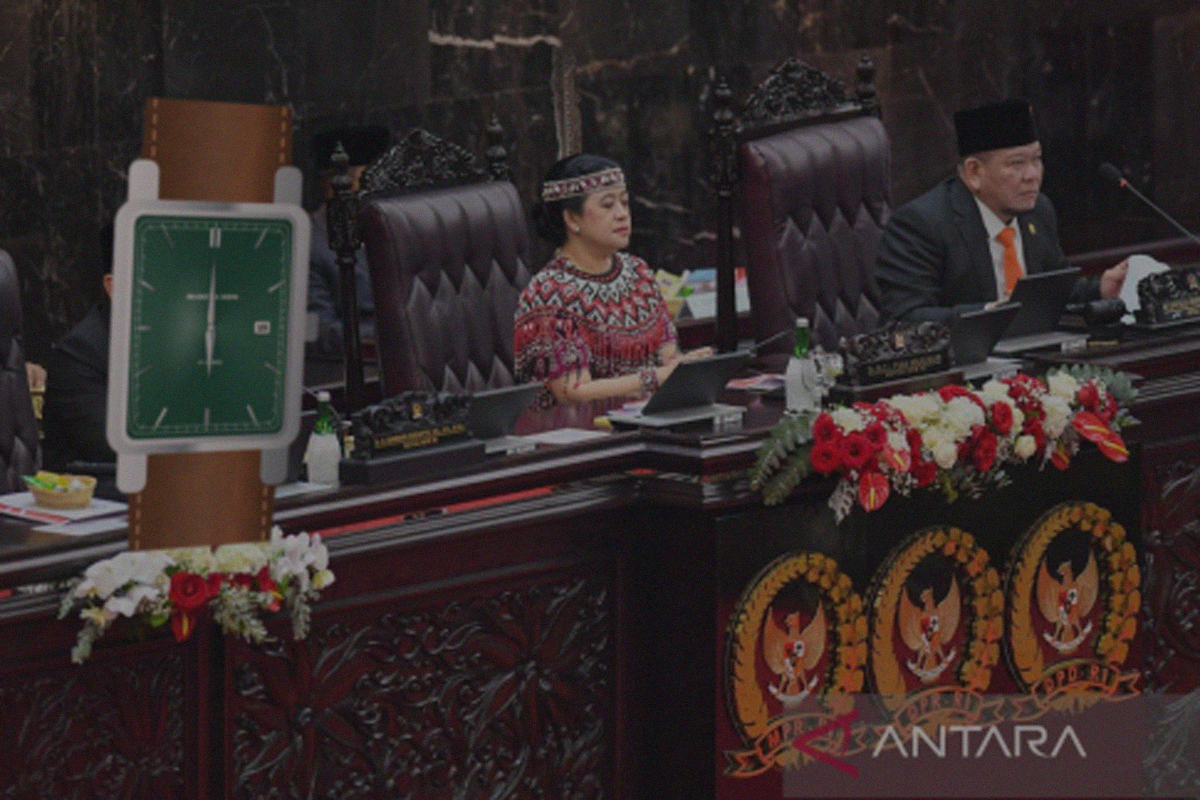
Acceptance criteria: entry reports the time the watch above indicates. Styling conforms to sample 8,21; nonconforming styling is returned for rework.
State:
6,00
